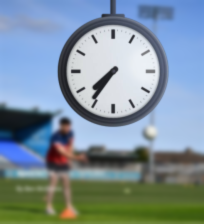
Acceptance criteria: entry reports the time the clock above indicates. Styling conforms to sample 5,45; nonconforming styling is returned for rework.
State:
7,36
